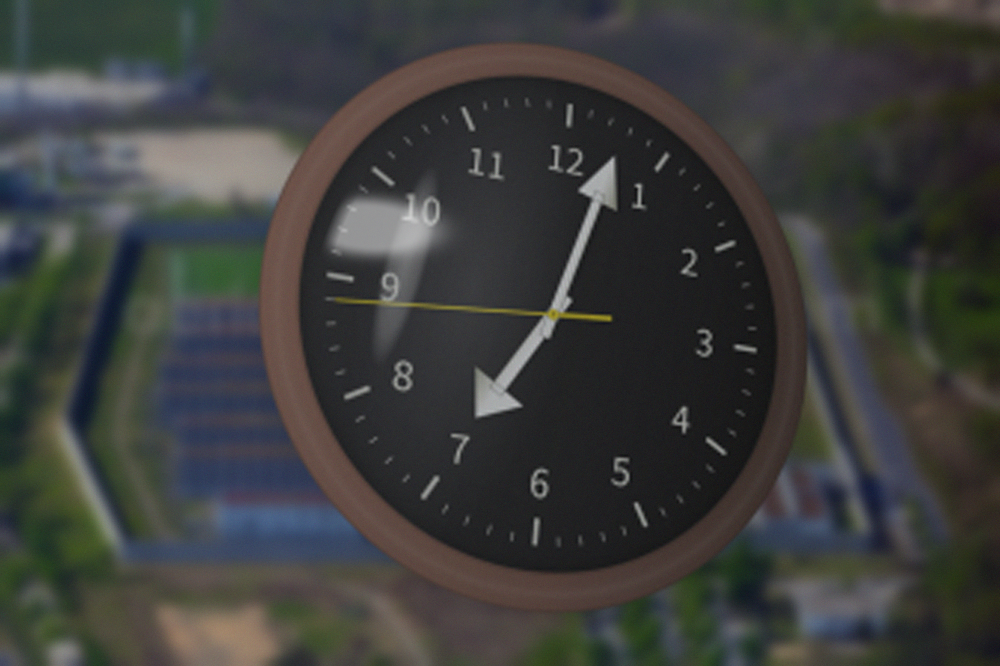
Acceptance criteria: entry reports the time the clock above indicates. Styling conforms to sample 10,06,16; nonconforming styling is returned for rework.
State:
7,02,44
